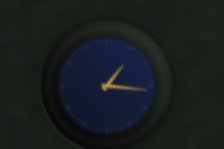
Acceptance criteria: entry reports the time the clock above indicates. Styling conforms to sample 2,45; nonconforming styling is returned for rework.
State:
1,16
